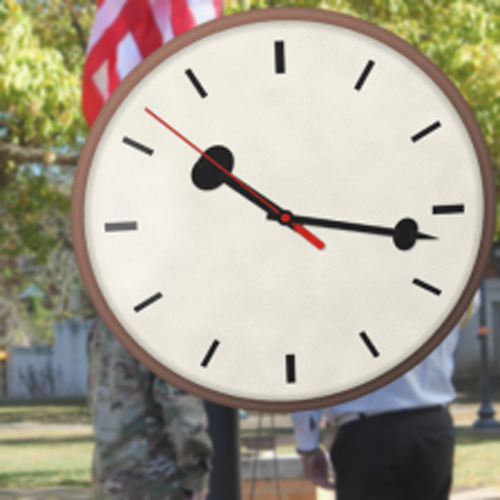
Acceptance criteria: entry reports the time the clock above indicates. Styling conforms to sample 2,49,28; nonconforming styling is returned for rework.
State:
10,16,52
